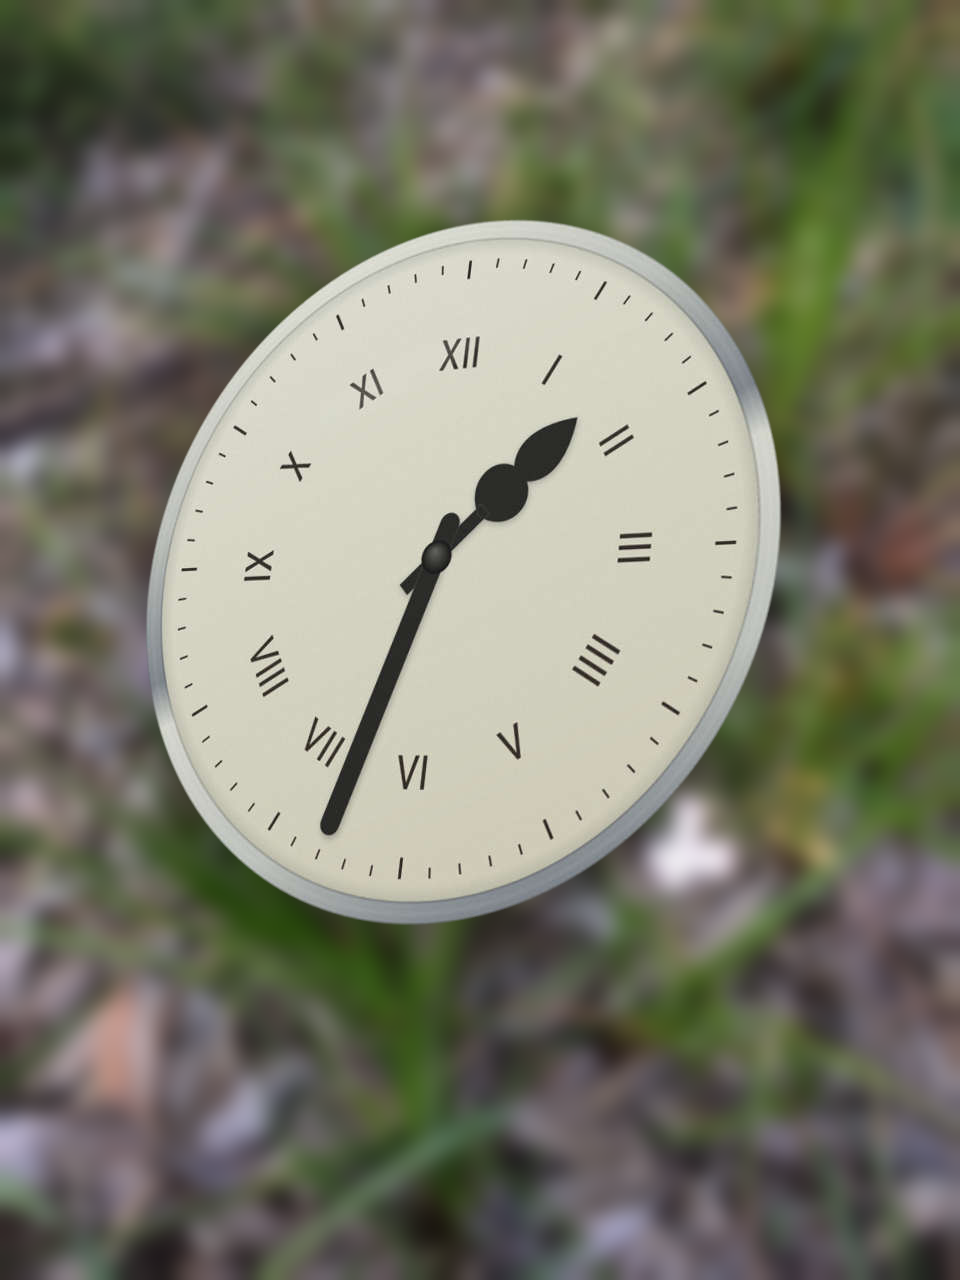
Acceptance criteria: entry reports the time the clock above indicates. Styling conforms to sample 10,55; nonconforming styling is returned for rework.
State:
1,33
